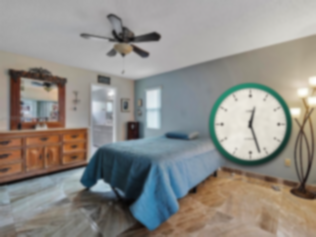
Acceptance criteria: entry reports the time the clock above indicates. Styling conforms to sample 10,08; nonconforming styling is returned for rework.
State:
12,27
